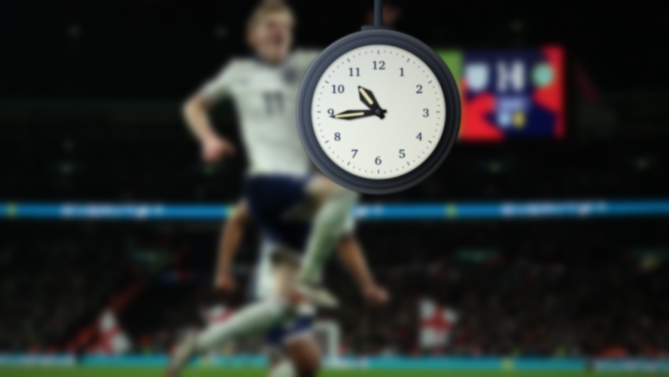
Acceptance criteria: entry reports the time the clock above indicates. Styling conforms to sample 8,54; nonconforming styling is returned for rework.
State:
10,44
